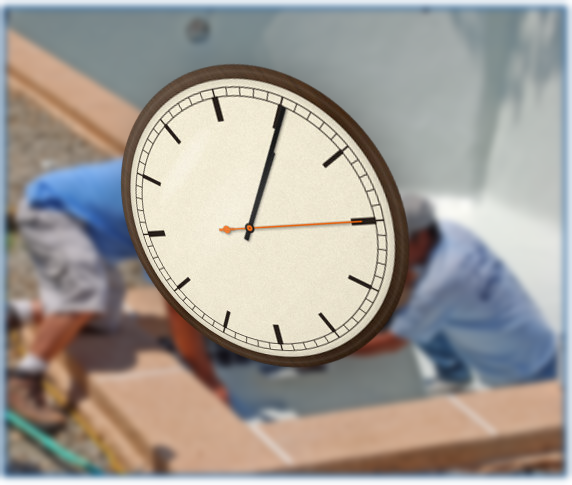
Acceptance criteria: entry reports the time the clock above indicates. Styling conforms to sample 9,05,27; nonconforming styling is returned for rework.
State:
1,05,15
